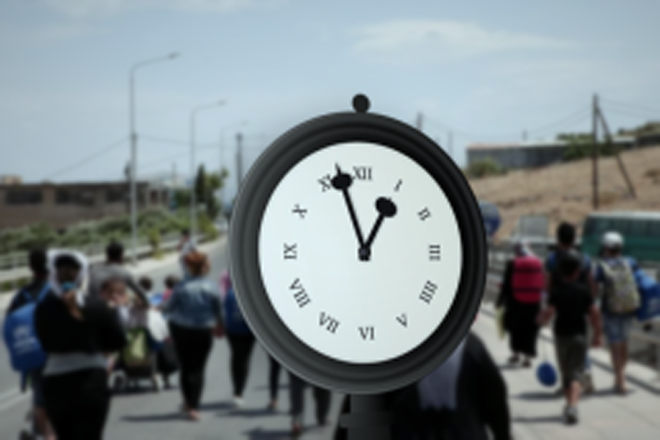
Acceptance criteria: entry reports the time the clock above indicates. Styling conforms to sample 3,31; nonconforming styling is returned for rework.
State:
12,57
